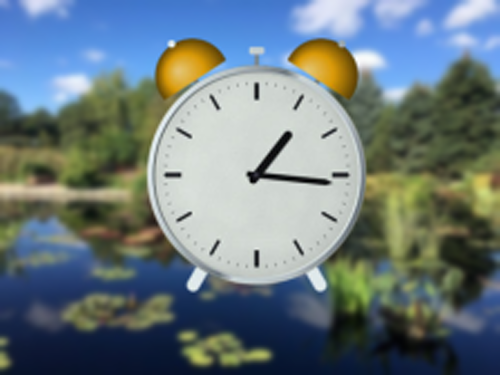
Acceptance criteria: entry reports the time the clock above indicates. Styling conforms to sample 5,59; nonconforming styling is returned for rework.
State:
1,16
